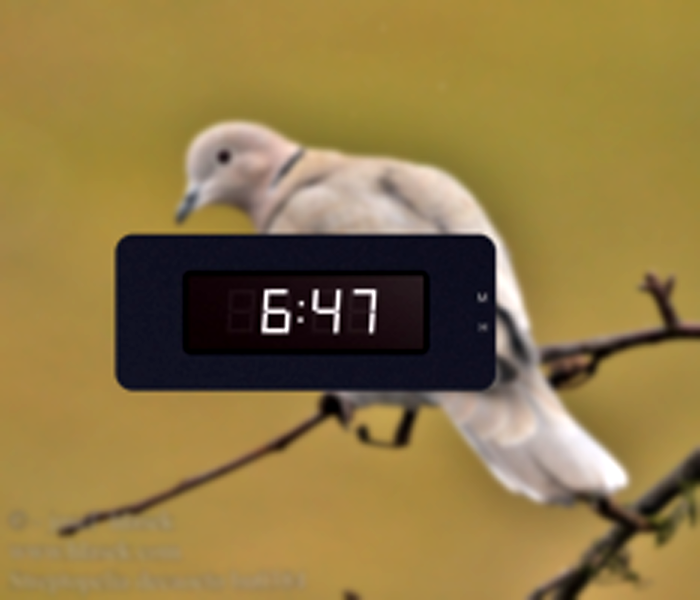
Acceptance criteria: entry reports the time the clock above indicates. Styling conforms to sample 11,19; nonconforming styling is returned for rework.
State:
6,47
